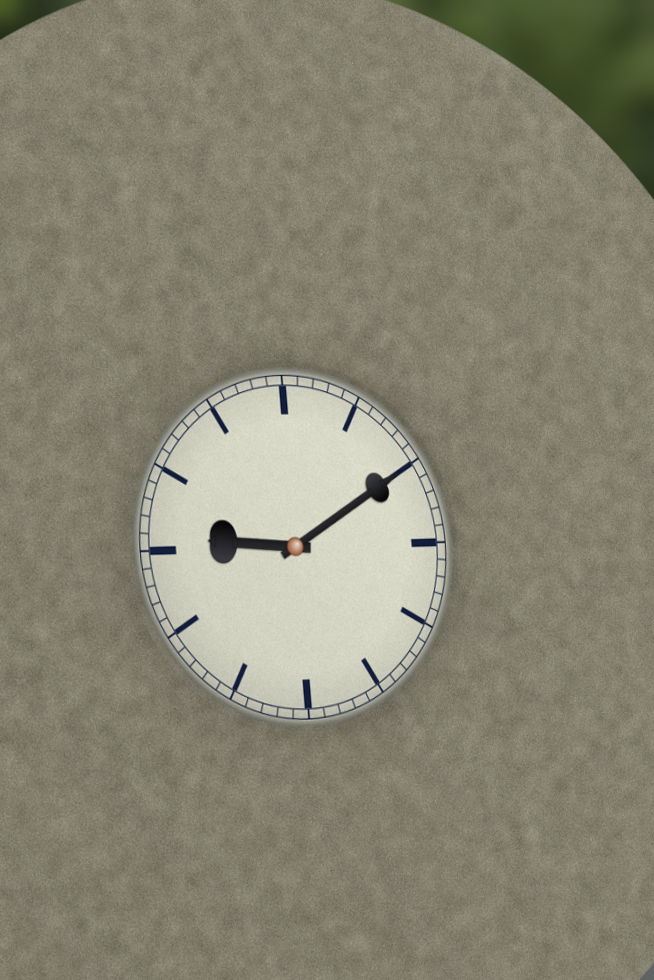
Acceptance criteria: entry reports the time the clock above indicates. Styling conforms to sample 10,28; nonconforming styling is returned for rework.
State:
9,10
